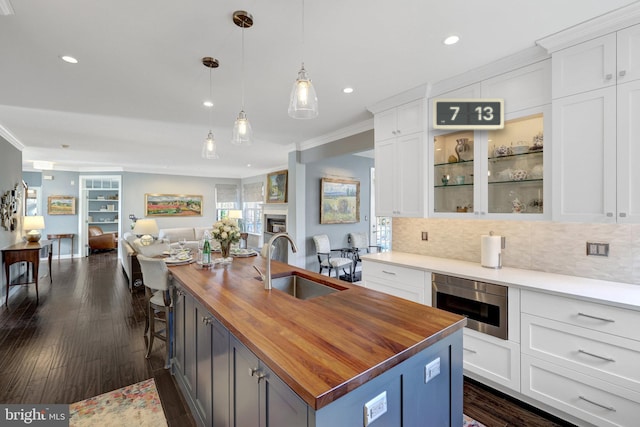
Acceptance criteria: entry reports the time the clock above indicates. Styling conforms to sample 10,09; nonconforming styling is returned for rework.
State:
7,13
